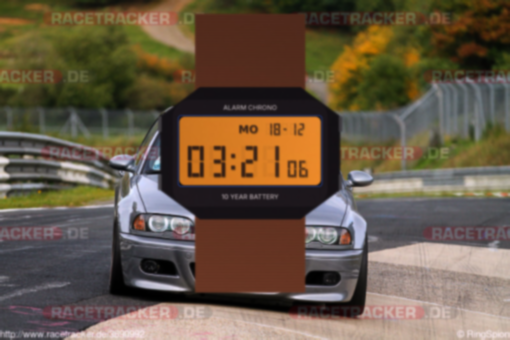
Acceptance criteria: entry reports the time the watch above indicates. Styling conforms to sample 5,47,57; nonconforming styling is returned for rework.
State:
3,21,06
